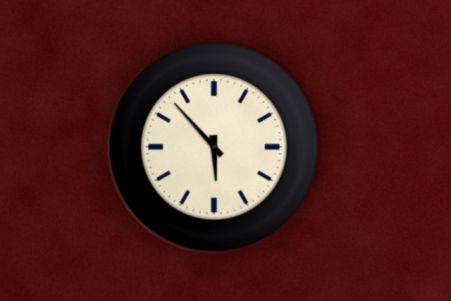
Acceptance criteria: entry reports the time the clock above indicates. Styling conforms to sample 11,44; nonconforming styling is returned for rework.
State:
5,53
